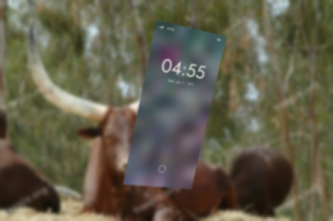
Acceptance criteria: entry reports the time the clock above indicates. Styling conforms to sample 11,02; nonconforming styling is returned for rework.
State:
4,55
